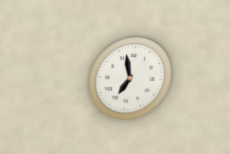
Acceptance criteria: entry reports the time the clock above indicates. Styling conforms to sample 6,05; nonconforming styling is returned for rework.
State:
6,57
